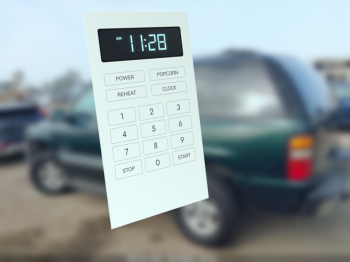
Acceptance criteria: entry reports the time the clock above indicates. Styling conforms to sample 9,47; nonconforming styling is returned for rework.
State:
11,28
